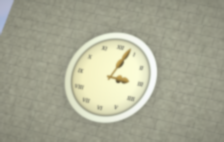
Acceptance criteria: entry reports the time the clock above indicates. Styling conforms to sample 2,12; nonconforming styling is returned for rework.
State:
3,03
